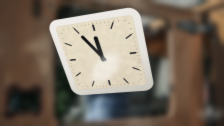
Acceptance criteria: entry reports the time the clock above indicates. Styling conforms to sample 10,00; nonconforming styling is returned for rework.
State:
11,55
